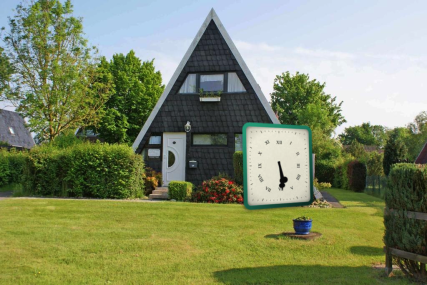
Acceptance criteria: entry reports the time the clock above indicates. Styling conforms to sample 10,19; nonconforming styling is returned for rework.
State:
5,29
